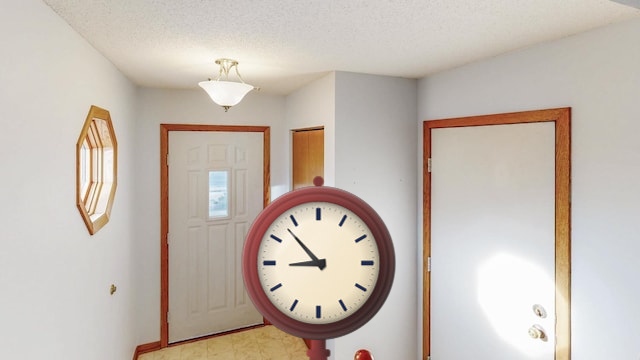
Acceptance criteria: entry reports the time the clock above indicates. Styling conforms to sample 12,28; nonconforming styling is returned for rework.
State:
8,53
